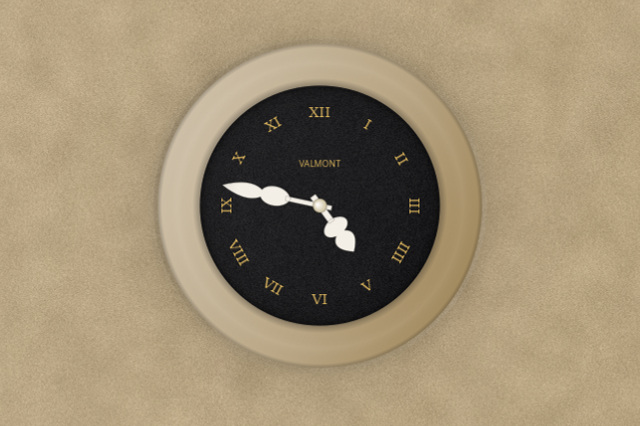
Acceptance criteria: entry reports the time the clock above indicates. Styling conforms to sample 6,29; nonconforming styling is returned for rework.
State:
4,47
